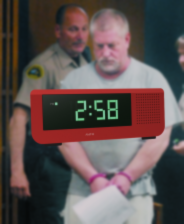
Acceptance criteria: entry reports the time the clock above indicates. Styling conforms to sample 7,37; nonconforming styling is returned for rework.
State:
2,58
